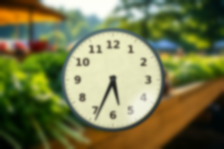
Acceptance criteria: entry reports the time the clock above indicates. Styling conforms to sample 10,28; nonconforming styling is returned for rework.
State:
5,34
